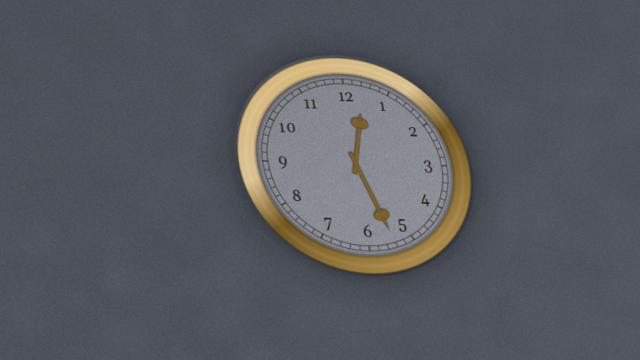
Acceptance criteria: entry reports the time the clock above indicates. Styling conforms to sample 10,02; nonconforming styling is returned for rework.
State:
12,27
